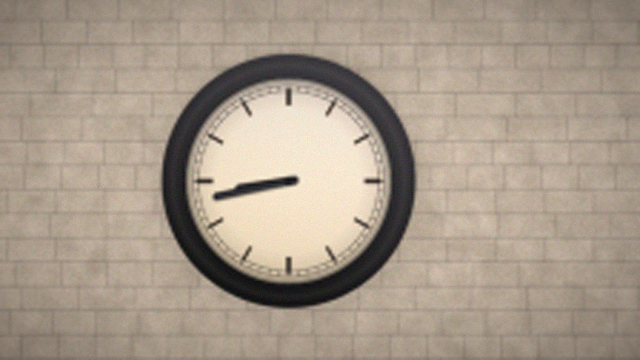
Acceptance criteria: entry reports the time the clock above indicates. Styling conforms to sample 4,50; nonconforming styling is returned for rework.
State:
8,43
